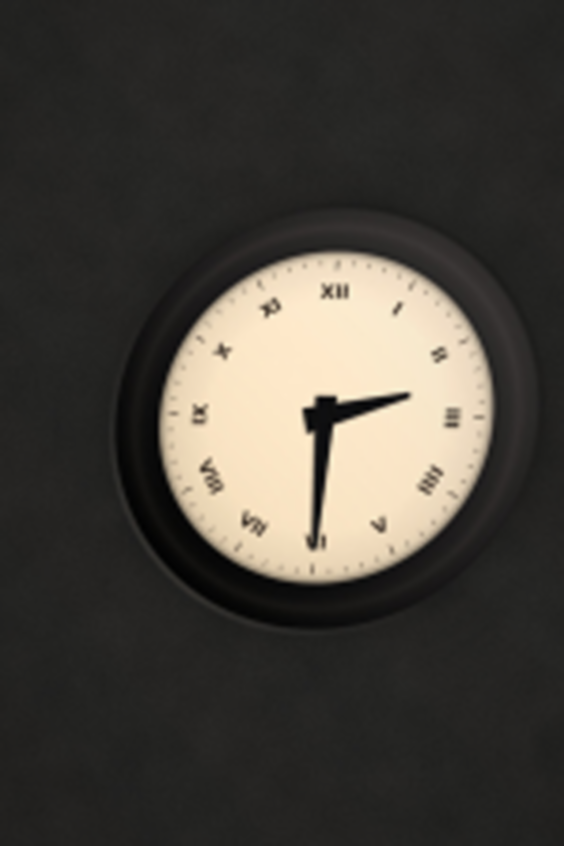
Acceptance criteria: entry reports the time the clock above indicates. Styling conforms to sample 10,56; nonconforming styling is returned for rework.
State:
2,30
